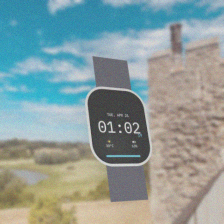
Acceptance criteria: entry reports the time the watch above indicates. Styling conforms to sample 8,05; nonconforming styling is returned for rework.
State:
1,02
